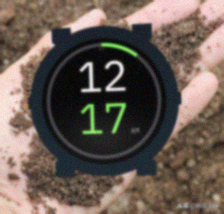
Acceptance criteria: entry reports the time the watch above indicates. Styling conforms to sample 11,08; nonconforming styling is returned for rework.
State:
12,17
